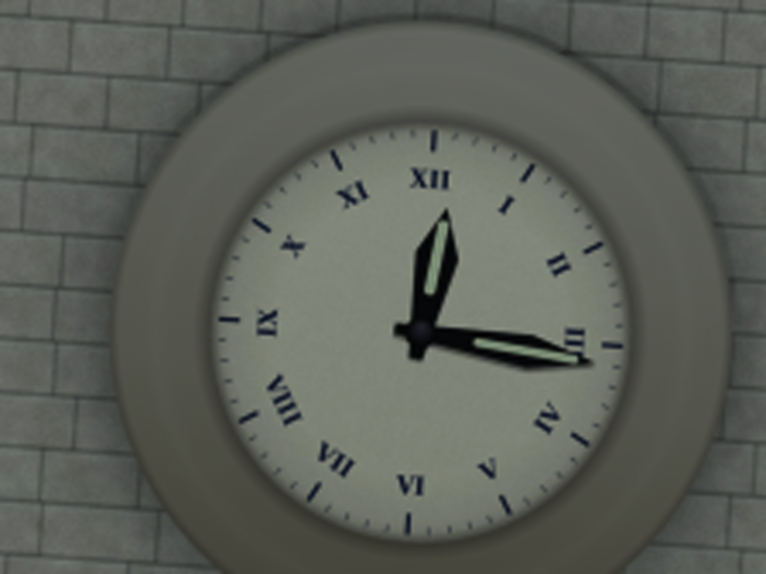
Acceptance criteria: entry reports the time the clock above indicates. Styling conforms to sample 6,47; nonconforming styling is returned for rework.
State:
12,16
